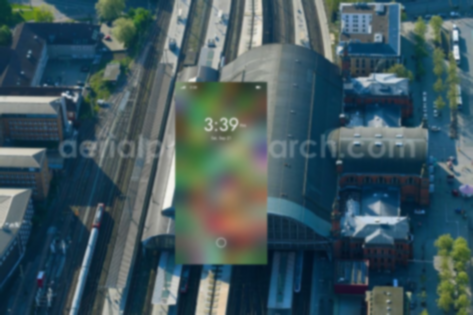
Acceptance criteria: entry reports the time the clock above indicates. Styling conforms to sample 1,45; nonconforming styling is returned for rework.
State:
3,39
